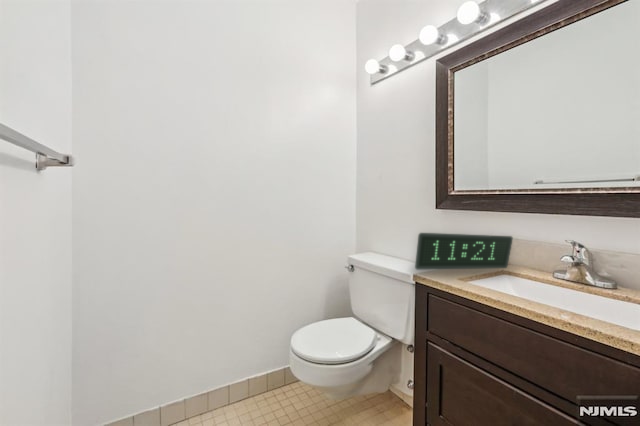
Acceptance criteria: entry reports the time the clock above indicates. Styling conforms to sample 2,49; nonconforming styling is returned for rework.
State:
11,21
